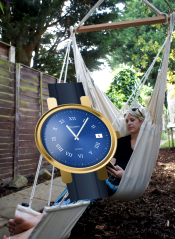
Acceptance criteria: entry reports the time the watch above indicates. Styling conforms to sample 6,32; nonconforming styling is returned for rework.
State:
11,06
